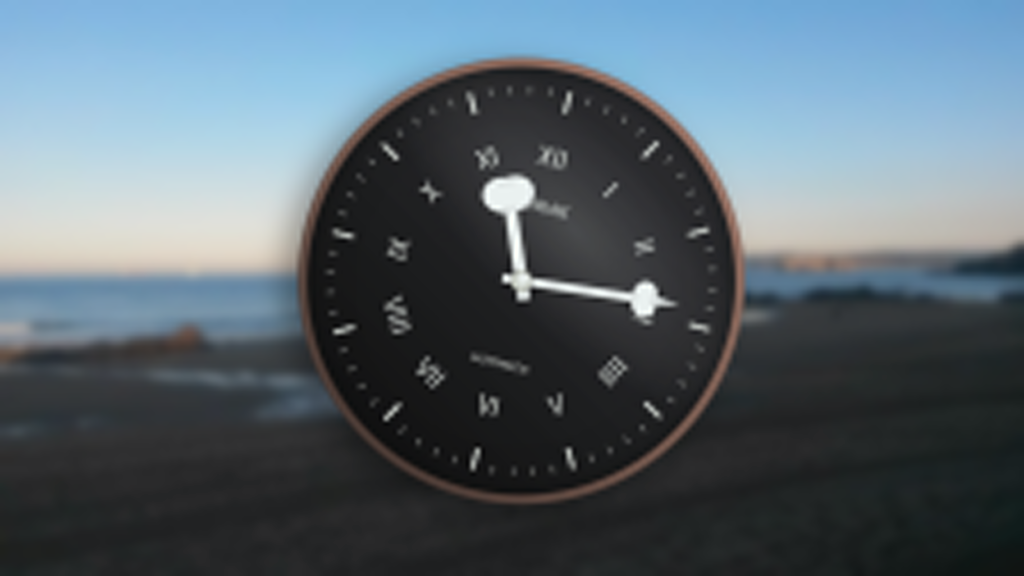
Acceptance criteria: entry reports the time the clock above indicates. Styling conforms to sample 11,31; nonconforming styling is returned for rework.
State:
11,14
